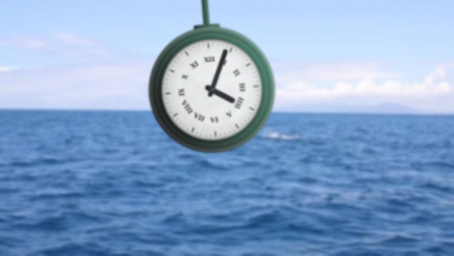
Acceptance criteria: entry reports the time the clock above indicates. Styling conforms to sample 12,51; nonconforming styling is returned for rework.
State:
4,04
